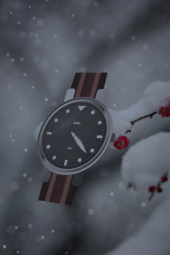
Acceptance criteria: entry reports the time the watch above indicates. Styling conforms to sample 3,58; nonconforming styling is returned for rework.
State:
4,22
